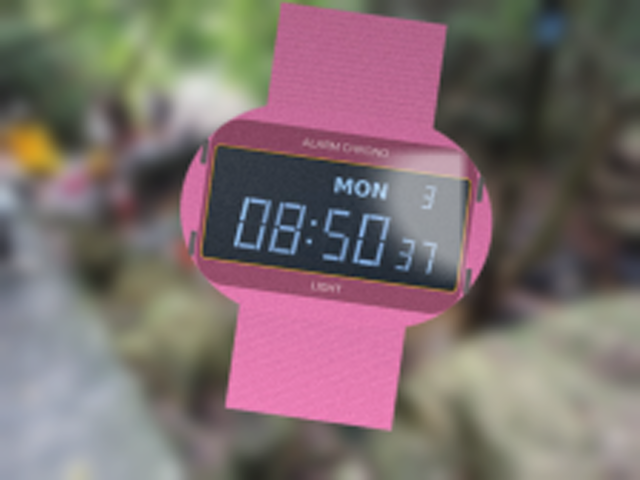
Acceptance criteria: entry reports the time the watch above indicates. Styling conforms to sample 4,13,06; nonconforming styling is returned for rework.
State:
8,50,37
